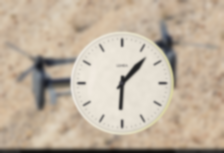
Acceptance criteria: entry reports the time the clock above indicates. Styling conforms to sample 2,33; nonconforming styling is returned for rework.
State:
6,07
